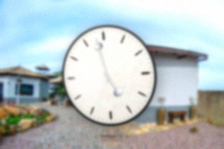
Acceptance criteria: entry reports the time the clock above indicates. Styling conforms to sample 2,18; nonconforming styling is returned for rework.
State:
4,58
